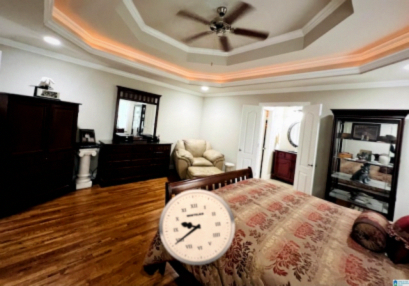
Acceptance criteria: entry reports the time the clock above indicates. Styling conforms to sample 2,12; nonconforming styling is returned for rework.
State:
9,40
